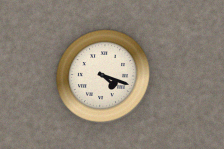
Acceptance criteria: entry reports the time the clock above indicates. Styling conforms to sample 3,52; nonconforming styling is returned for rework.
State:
4,18
